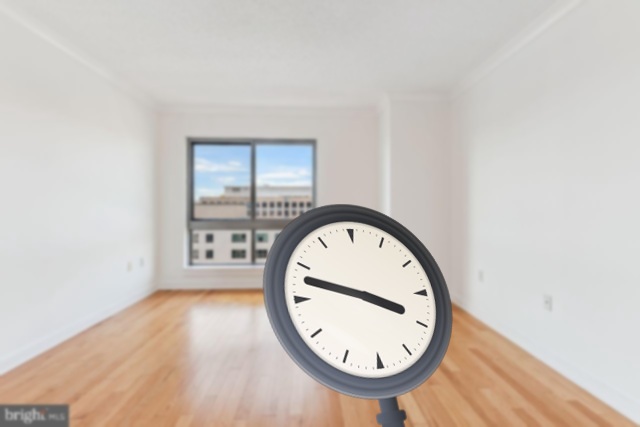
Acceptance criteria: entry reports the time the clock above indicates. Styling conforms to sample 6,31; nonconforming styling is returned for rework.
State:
3,48
